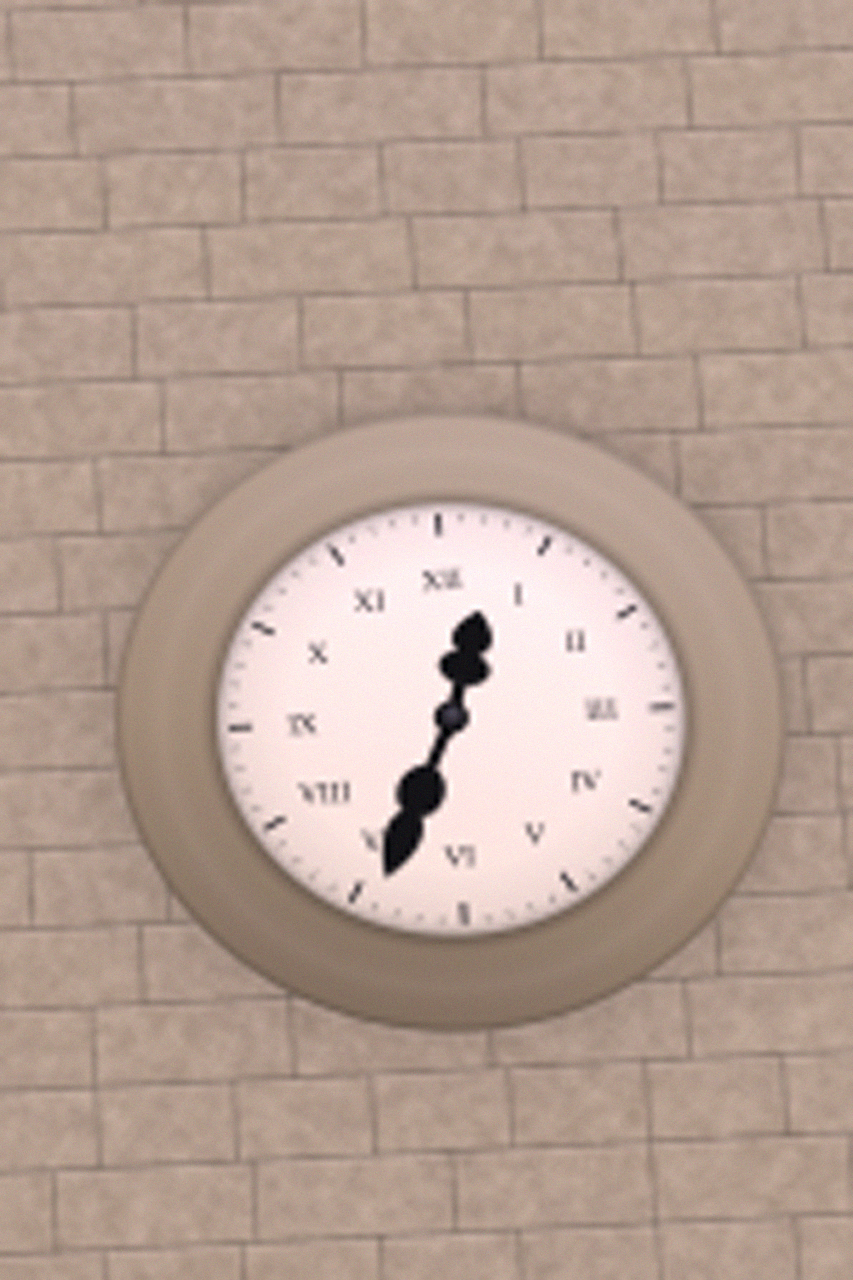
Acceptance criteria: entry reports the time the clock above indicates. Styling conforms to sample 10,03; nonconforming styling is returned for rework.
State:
12,34
